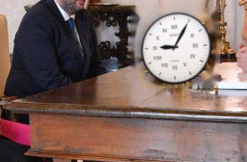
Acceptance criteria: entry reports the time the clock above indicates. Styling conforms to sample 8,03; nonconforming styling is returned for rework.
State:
9,05
